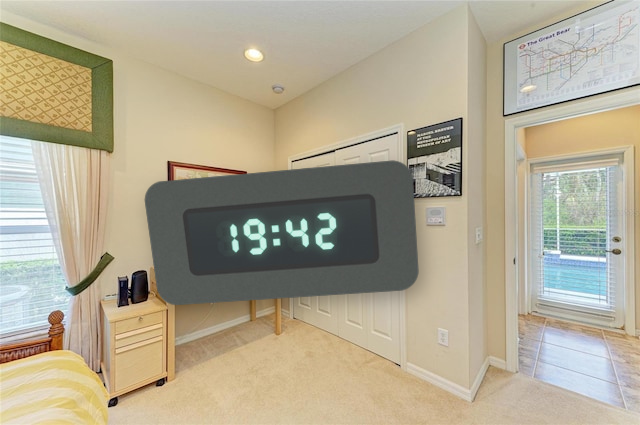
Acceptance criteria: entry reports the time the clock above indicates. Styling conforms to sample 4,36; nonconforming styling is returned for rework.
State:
19,42
